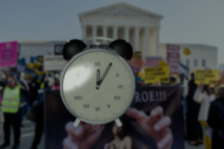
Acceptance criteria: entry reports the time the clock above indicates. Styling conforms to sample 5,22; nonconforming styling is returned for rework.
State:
12,05
